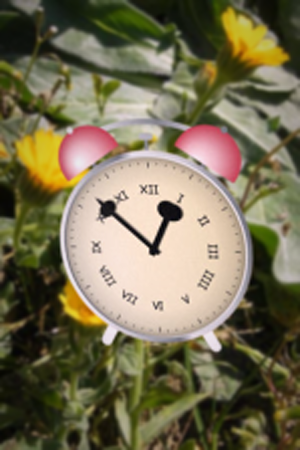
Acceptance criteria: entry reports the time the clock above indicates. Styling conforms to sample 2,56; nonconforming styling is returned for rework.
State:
12,52
